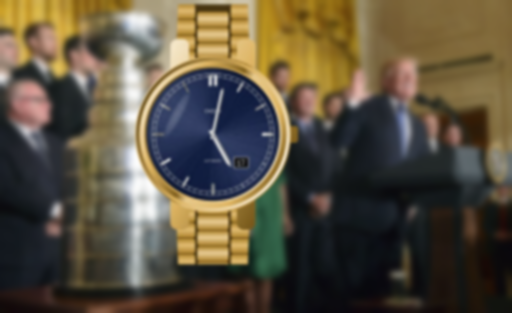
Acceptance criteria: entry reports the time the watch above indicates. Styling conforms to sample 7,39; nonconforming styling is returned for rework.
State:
5,02
